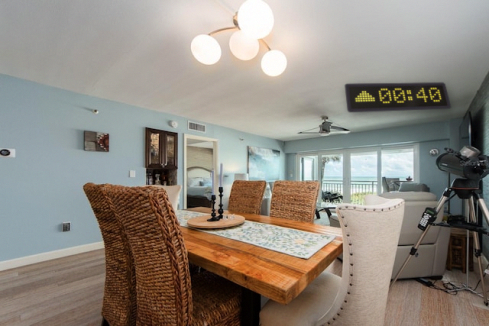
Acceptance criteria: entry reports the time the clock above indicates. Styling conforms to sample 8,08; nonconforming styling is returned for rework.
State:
0,40
